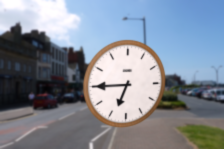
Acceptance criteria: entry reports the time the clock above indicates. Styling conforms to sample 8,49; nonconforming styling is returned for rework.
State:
6,45
